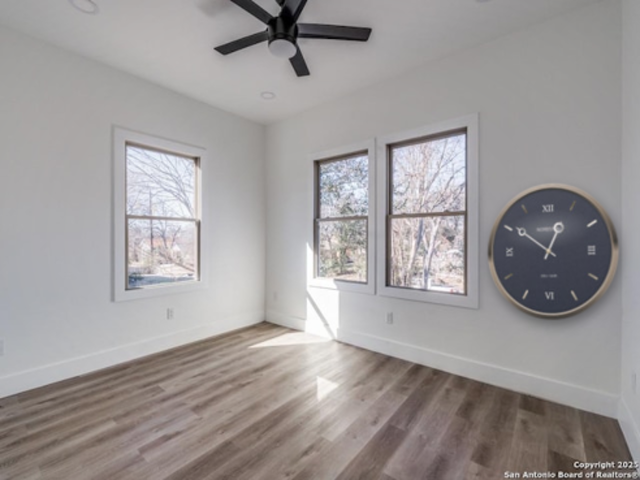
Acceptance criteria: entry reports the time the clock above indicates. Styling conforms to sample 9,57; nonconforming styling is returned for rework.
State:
12,51
